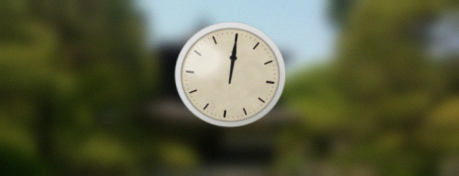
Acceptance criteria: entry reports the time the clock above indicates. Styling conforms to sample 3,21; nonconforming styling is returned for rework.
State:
12,00
